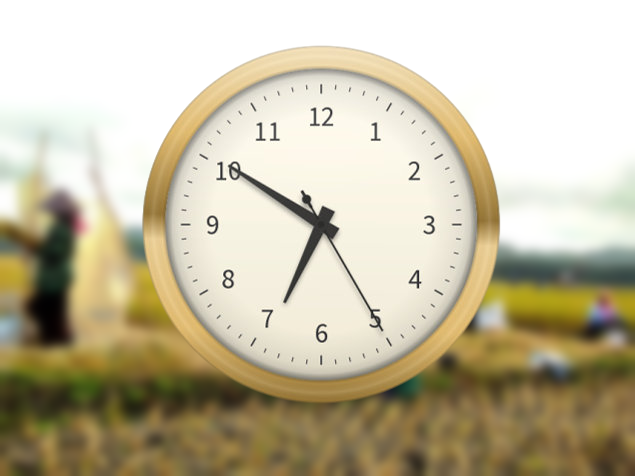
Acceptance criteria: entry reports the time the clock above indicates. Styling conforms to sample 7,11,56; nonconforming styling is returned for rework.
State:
6,50,25
